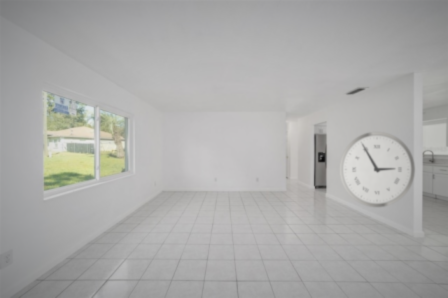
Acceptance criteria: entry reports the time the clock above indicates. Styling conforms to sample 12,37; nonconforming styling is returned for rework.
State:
2,55
